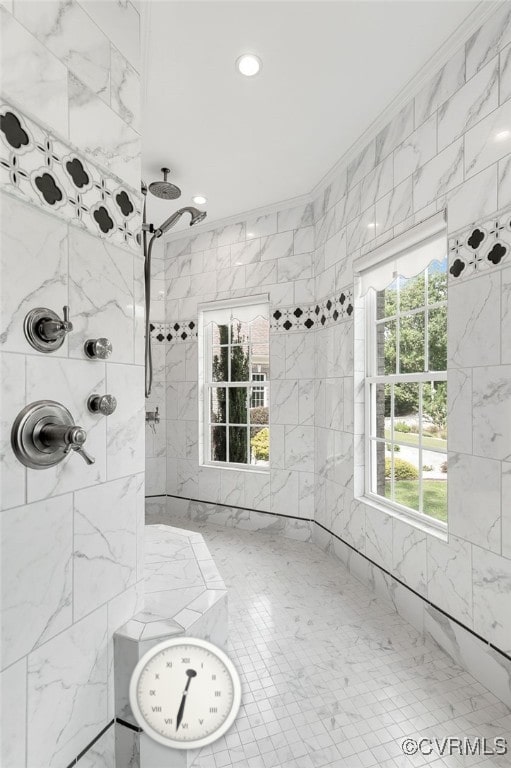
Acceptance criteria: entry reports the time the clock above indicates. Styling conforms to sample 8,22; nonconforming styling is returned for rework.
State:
12,32
